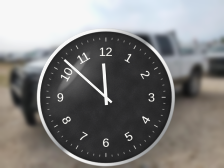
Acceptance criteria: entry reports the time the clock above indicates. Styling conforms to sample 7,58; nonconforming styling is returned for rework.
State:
11,52
